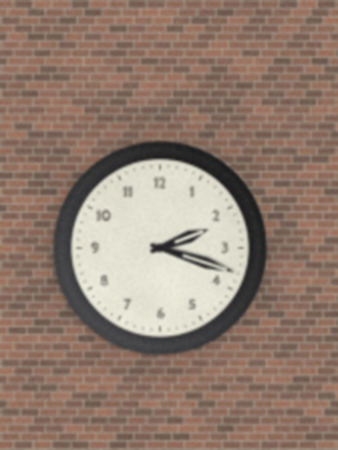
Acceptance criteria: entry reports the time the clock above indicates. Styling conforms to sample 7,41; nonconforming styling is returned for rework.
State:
2,18
